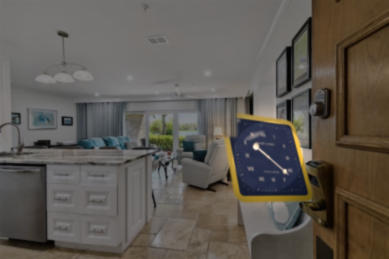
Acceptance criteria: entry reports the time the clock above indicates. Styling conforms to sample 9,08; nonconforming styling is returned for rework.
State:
10,22
